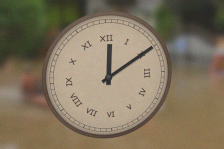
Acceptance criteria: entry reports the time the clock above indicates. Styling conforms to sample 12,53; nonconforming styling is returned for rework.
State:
12,10
